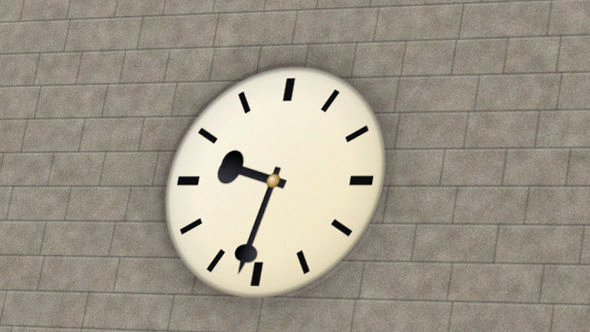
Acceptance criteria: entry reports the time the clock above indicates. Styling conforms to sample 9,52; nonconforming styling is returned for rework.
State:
9,32
